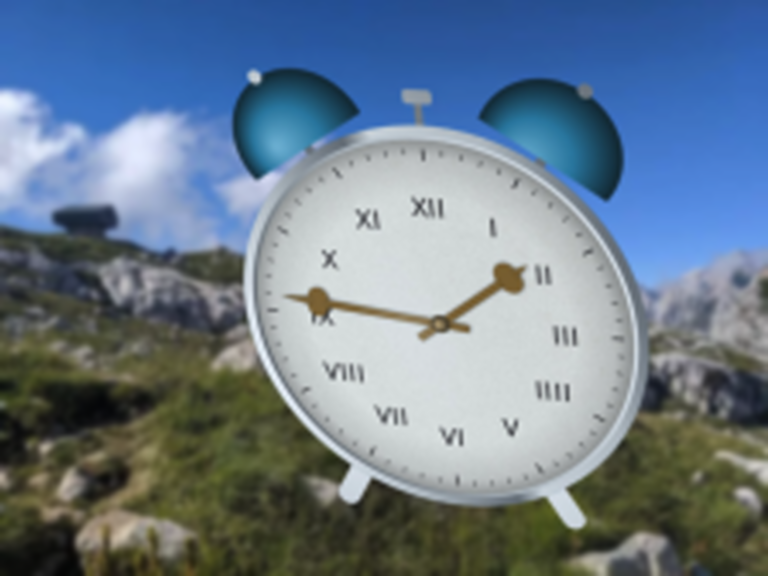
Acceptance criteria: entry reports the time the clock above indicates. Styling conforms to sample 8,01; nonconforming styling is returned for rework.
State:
1,46
